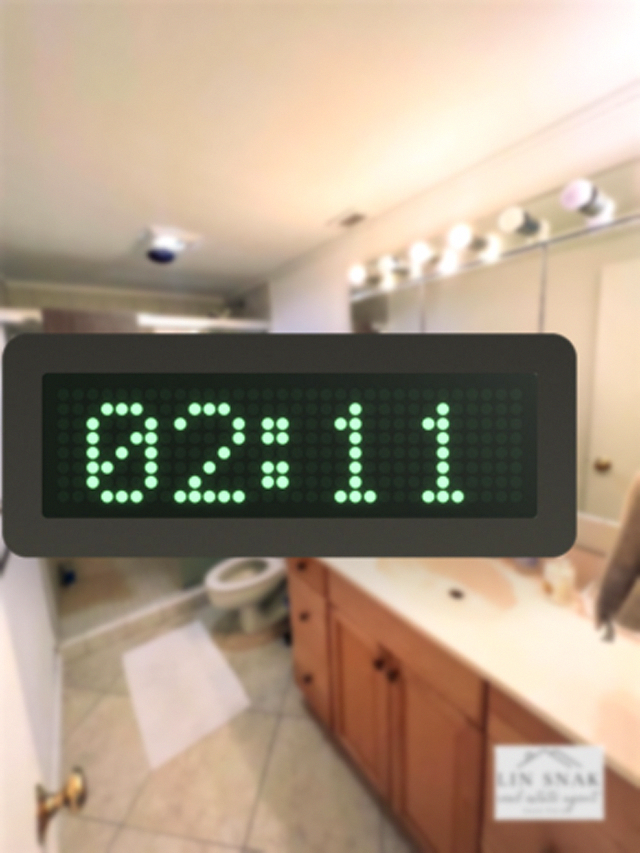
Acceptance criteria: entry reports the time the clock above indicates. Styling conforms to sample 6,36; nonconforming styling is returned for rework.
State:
2,11
